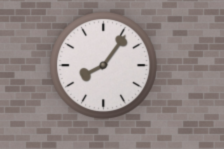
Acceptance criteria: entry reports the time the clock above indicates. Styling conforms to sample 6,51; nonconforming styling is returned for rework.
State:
8,06
